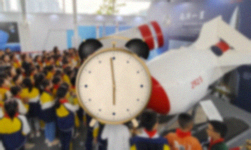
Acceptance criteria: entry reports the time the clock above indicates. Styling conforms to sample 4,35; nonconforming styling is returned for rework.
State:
5,59
